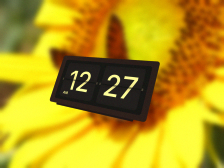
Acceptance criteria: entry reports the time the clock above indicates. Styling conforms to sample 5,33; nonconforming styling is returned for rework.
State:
12,27
